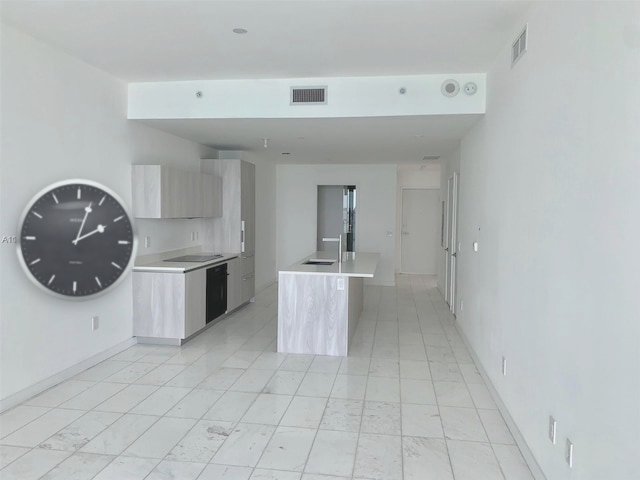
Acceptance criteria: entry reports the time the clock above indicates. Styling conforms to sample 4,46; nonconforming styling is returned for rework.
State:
2,03
